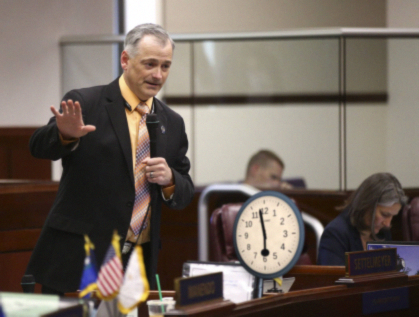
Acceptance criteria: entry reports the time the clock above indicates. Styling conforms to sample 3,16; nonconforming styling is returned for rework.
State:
5,58
